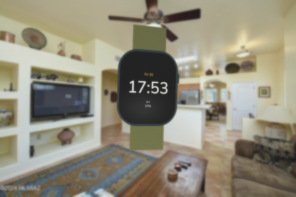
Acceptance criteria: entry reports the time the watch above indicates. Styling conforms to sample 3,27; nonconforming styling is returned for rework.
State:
17,53
